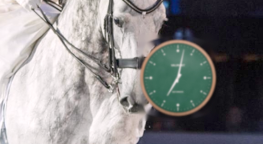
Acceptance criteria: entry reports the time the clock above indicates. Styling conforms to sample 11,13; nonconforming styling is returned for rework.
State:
7,02
